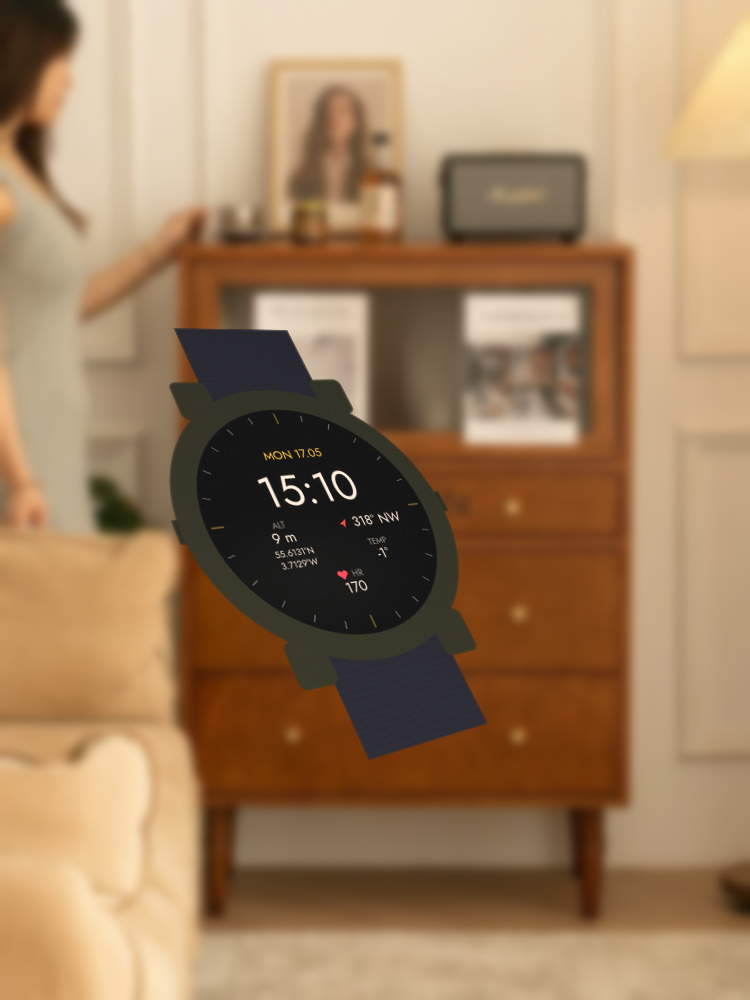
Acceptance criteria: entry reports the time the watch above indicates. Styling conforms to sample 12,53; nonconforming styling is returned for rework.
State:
15,10
